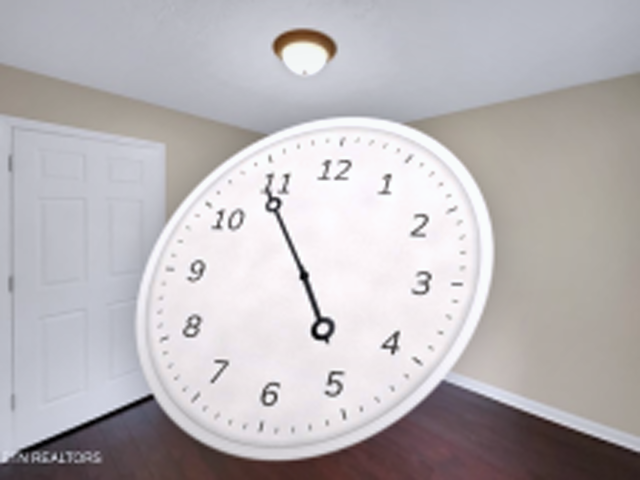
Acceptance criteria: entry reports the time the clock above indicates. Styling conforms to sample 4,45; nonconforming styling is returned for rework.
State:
4,54
